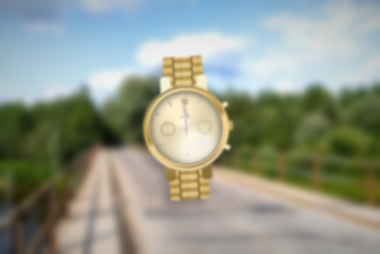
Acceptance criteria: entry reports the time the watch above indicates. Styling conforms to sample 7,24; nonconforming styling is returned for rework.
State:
11,59
